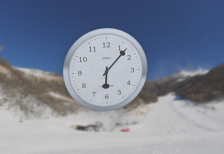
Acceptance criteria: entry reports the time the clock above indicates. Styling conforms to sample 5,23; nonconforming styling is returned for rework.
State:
6,07
